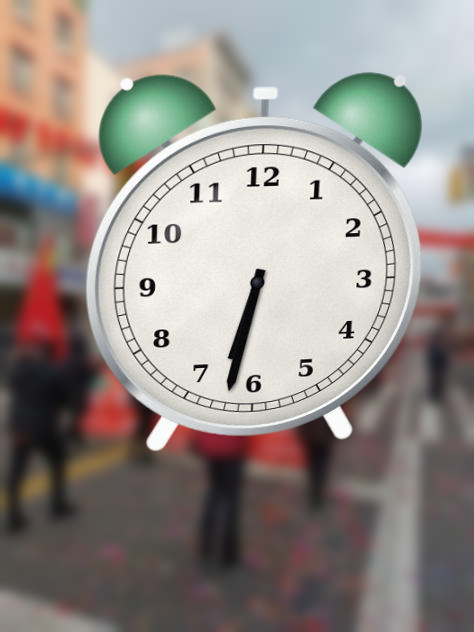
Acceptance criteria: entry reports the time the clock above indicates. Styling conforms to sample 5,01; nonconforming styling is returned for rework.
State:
6,32
